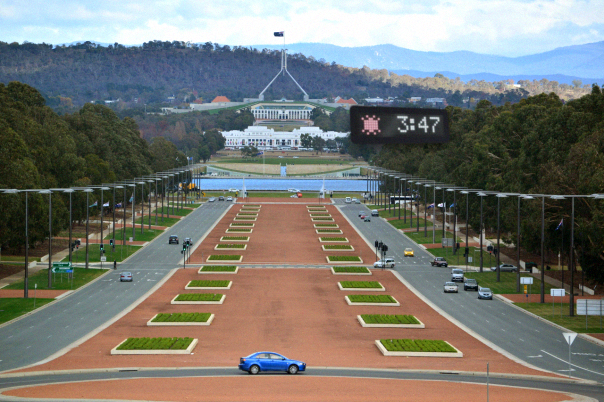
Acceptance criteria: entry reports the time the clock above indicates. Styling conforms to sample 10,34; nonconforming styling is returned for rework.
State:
3,47
